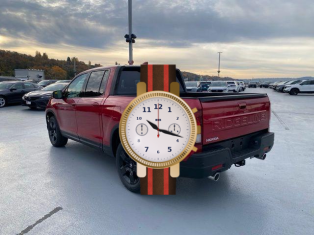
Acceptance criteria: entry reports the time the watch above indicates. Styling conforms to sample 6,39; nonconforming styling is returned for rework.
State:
10,18
